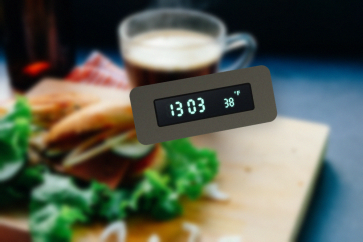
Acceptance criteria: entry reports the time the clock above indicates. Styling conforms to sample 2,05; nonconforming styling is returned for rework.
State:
13,03
